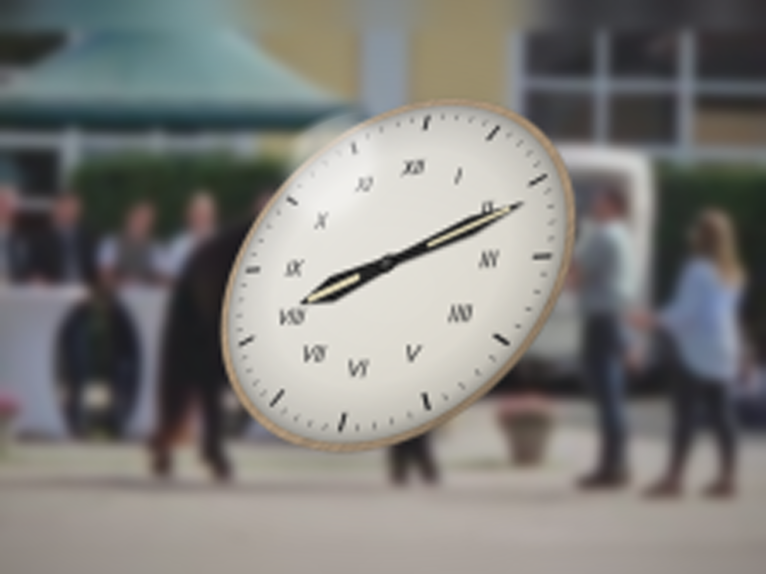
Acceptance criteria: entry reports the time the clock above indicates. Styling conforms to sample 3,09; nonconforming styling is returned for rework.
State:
8,11
